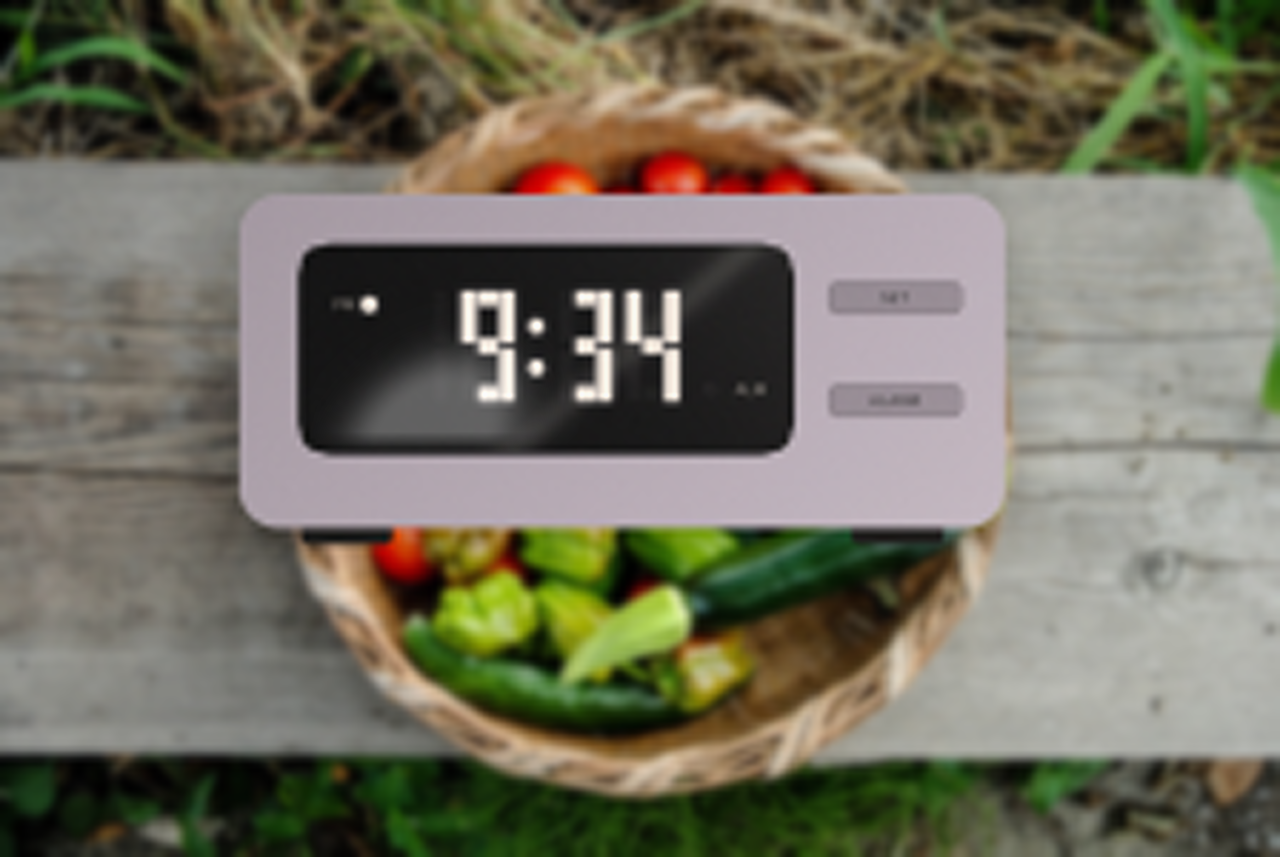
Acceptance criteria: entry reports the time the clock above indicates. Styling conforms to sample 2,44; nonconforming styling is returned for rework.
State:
9,34
